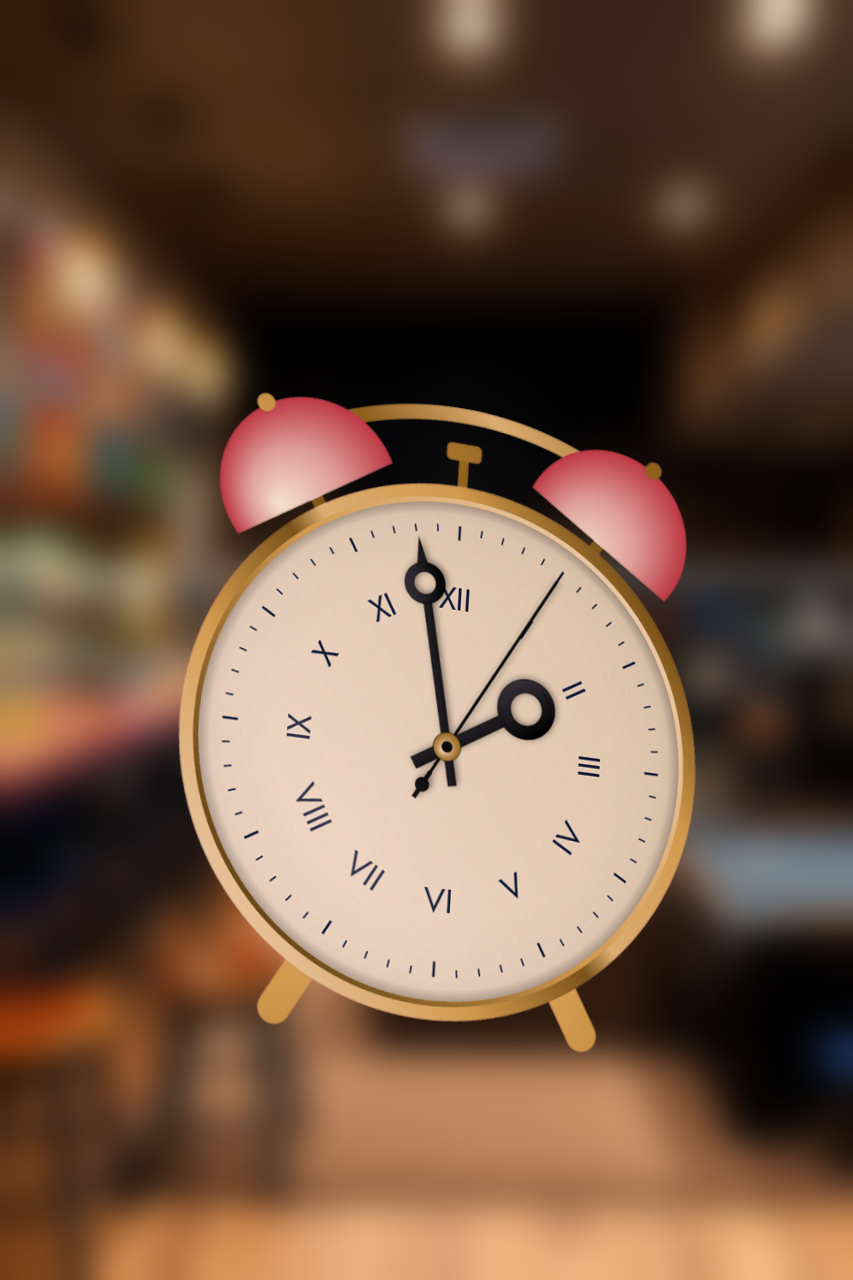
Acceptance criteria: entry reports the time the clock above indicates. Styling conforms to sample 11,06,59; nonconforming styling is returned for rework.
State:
1,58,05
